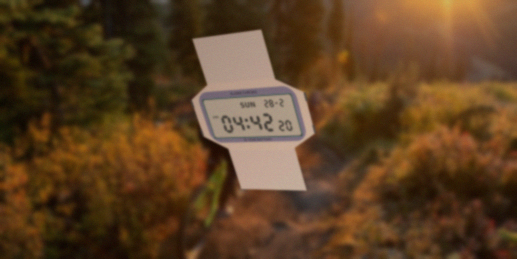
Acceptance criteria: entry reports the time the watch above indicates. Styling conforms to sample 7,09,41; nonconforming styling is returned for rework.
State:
4,42,20
